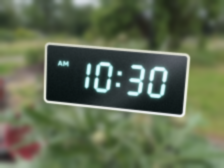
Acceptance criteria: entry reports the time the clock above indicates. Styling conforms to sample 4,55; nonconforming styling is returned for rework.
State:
10,30
